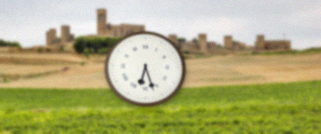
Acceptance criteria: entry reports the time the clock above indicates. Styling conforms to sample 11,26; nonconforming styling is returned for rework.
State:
6,27
